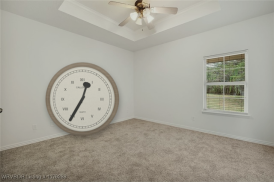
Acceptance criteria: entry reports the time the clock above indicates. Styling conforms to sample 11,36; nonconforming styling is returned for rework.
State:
12,35
